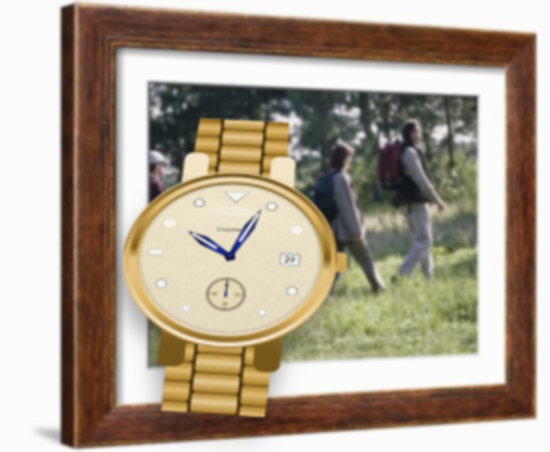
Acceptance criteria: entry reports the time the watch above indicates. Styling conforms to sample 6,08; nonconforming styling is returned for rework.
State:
10,04
